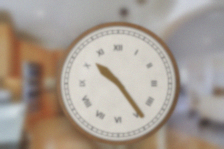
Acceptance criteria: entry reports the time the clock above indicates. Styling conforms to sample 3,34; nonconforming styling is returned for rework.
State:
10,24
